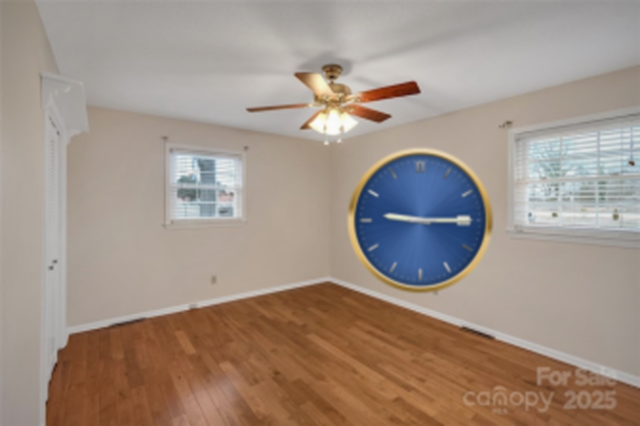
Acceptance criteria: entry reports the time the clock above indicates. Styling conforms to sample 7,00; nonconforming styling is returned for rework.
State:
9,15
